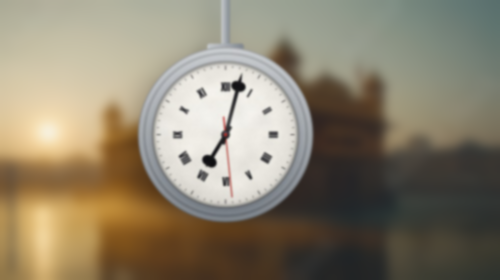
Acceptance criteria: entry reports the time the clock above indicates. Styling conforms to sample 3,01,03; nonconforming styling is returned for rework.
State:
7,02,29
